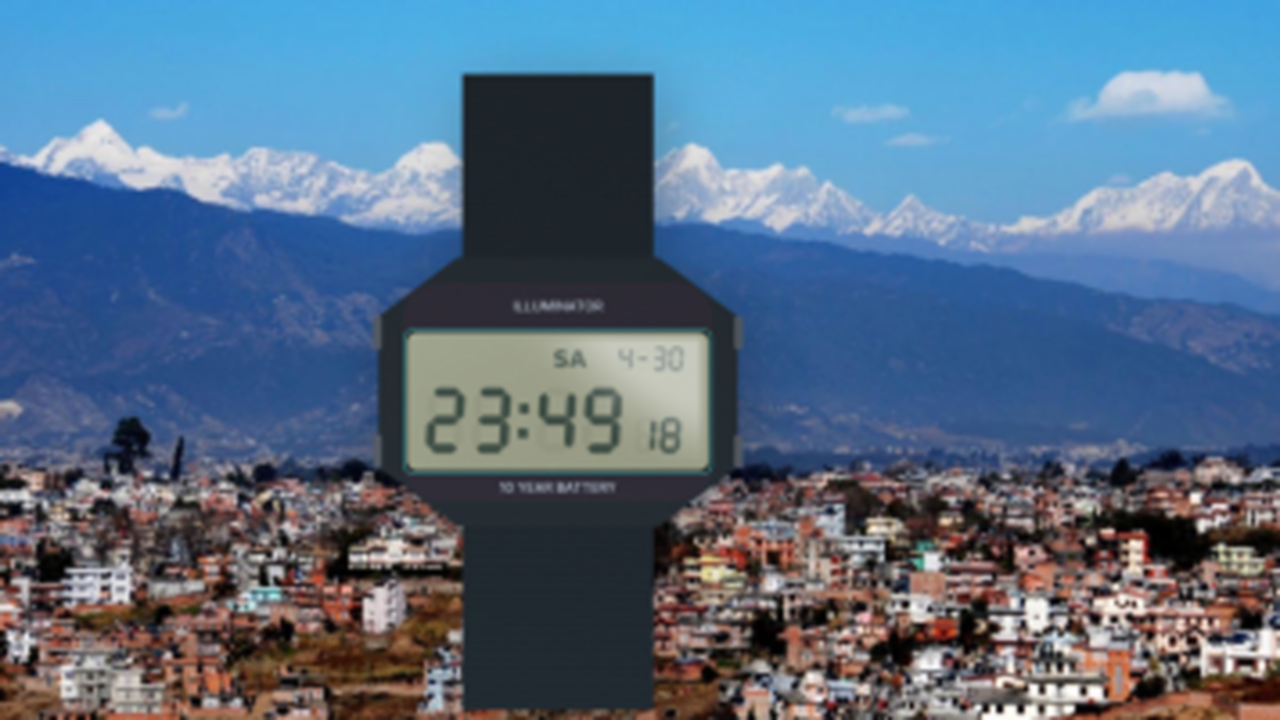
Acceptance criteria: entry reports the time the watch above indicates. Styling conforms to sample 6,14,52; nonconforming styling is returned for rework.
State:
23,49,18
